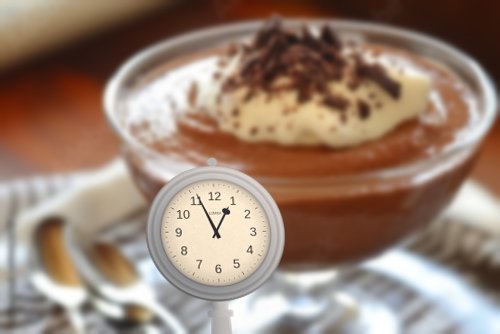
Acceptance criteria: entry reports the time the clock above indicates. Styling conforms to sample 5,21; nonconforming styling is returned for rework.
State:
12,56
